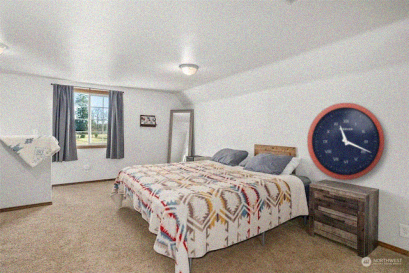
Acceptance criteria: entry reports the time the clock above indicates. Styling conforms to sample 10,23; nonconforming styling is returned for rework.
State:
11,19
